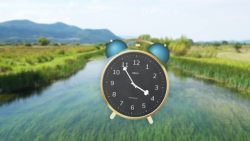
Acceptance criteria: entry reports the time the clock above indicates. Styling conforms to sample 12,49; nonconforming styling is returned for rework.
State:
3,54
